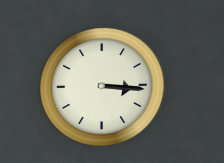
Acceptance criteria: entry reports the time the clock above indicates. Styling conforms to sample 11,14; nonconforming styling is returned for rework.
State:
3,16
